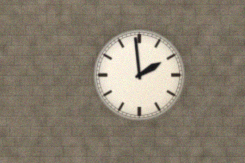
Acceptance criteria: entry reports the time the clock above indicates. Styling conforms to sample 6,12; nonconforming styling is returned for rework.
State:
1,59
